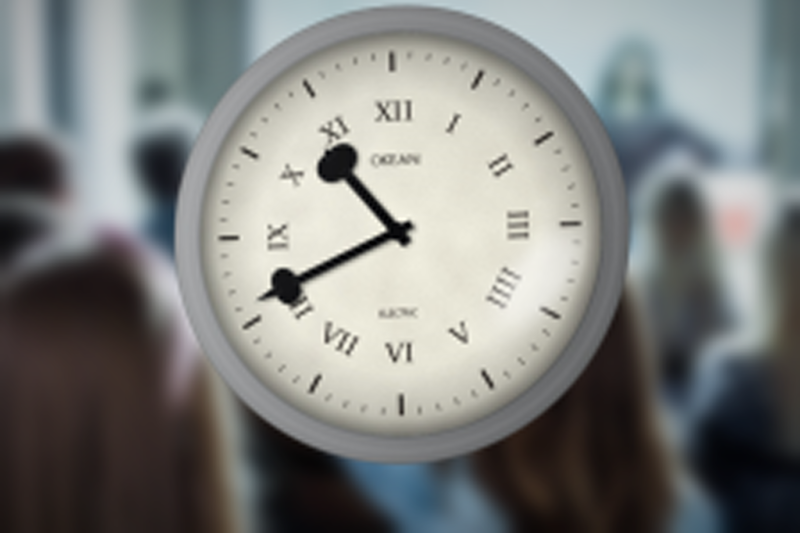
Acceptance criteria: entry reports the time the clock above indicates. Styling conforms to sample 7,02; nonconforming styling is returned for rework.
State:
10,41
